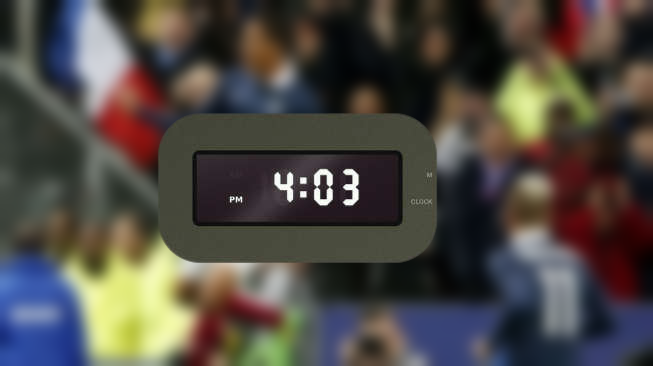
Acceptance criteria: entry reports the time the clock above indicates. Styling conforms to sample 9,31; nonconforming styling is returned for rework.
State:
4,03
